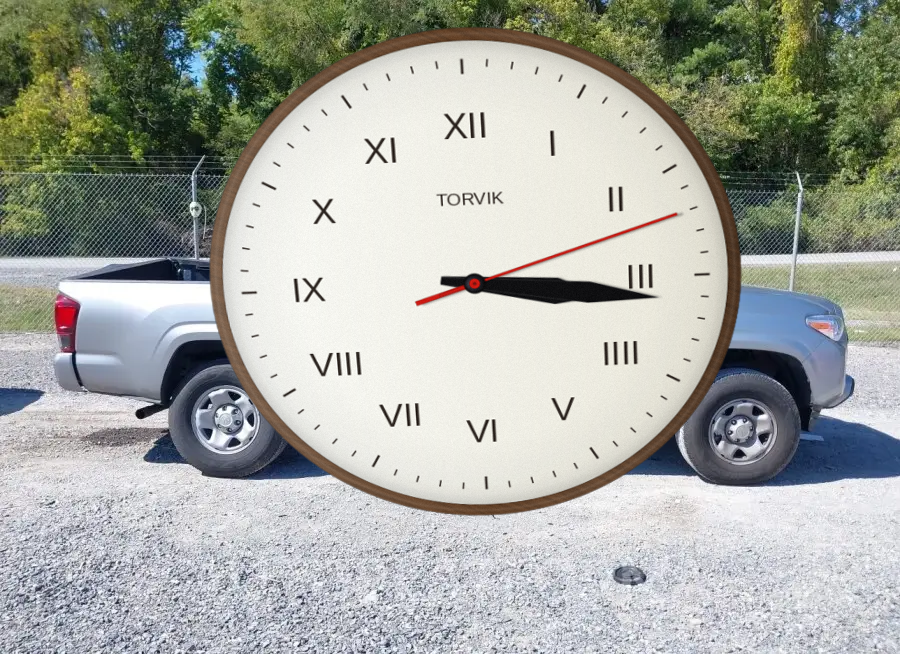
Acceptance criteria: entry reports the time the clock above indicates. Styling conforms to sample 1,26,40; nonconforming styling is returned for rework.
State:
3,16,12
